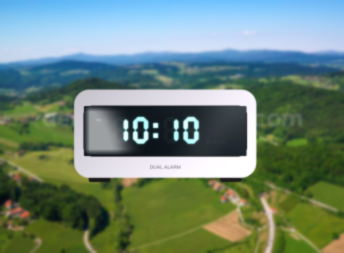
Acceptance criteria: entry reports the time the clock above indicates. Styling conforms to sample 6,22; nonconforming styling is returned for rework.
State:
10,10
